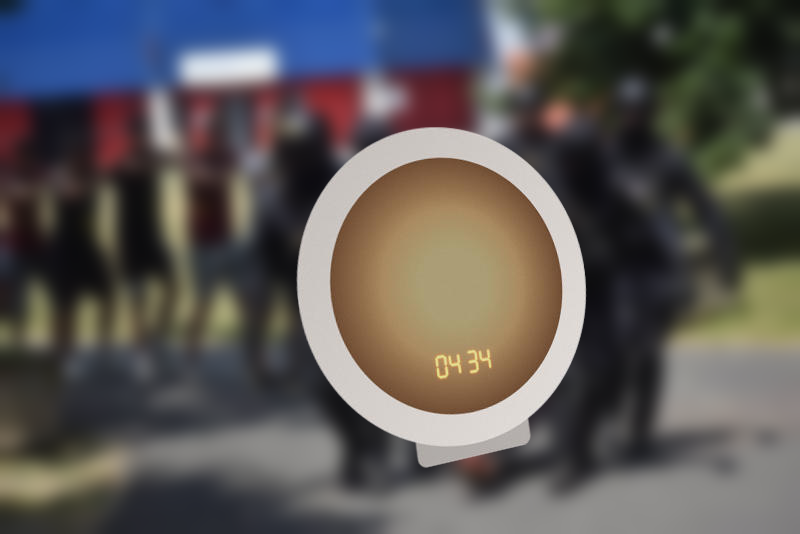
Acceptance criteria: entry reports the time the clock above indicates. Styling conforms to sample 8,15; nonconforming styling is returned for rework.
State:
4,34
